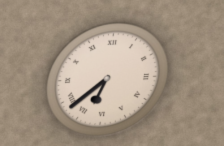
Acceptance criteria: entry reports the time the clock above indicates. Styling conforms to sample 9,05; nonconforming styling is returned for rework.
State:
6,38
